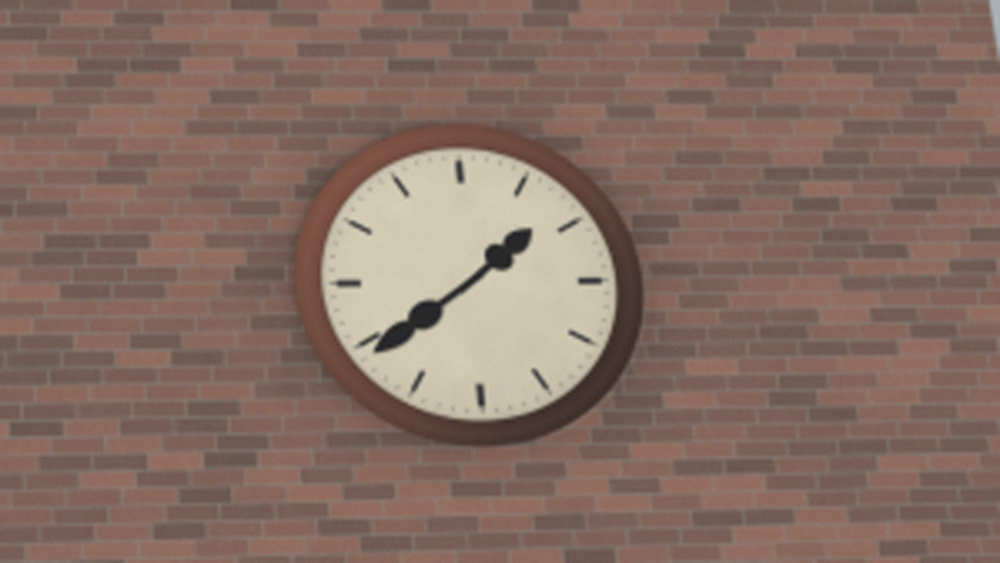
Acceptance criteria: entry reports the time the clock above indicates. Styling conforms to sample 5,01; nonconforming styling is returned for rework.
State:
1,39
